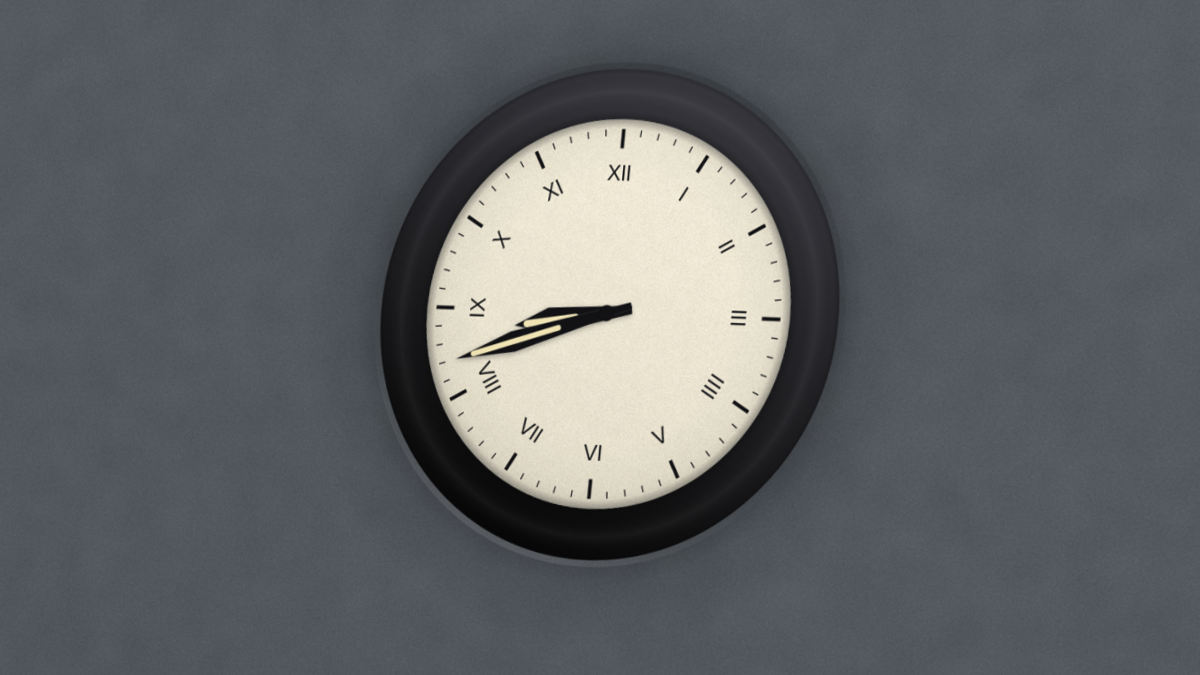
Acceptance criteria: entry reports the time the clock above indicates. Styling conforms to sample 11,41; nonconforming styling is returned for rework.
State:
8,42
